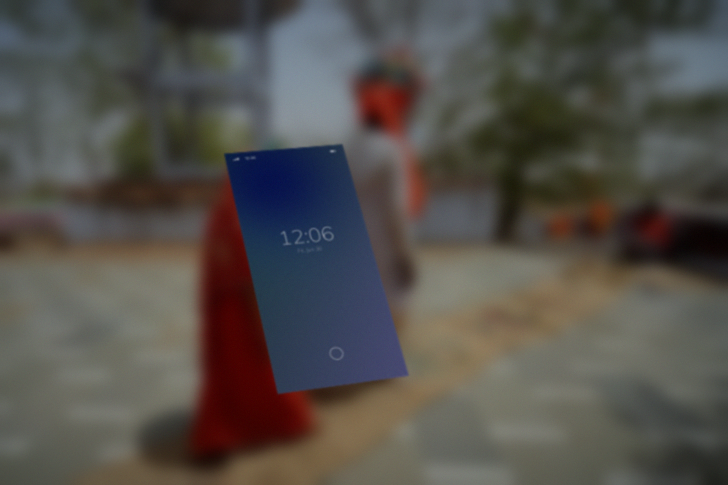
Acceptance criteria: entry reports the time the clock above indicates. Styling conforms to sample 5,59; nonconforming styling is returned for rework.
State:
12,06
